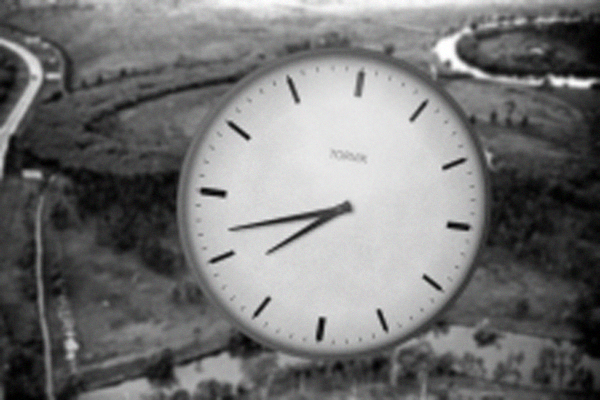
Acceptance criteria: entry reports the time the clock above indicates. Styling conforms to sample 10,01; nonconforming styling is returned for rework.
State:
7,42
